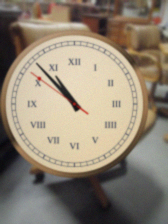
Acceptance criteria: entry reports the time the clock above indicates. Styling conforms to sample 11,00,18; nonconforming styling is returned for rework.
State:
10,52,51
